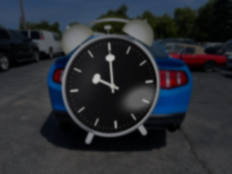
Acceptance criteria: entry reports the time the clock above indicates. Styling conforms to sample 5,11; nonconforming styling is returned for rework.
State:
10,00
